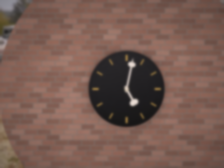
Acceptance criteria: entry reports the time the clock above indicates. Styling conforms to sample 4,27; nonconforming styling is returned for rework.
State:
5,02
